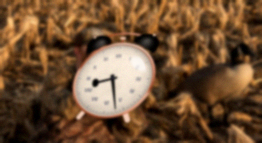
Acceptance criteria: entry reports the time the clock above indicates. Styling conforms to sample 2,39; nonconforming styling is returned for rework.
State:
8,27
